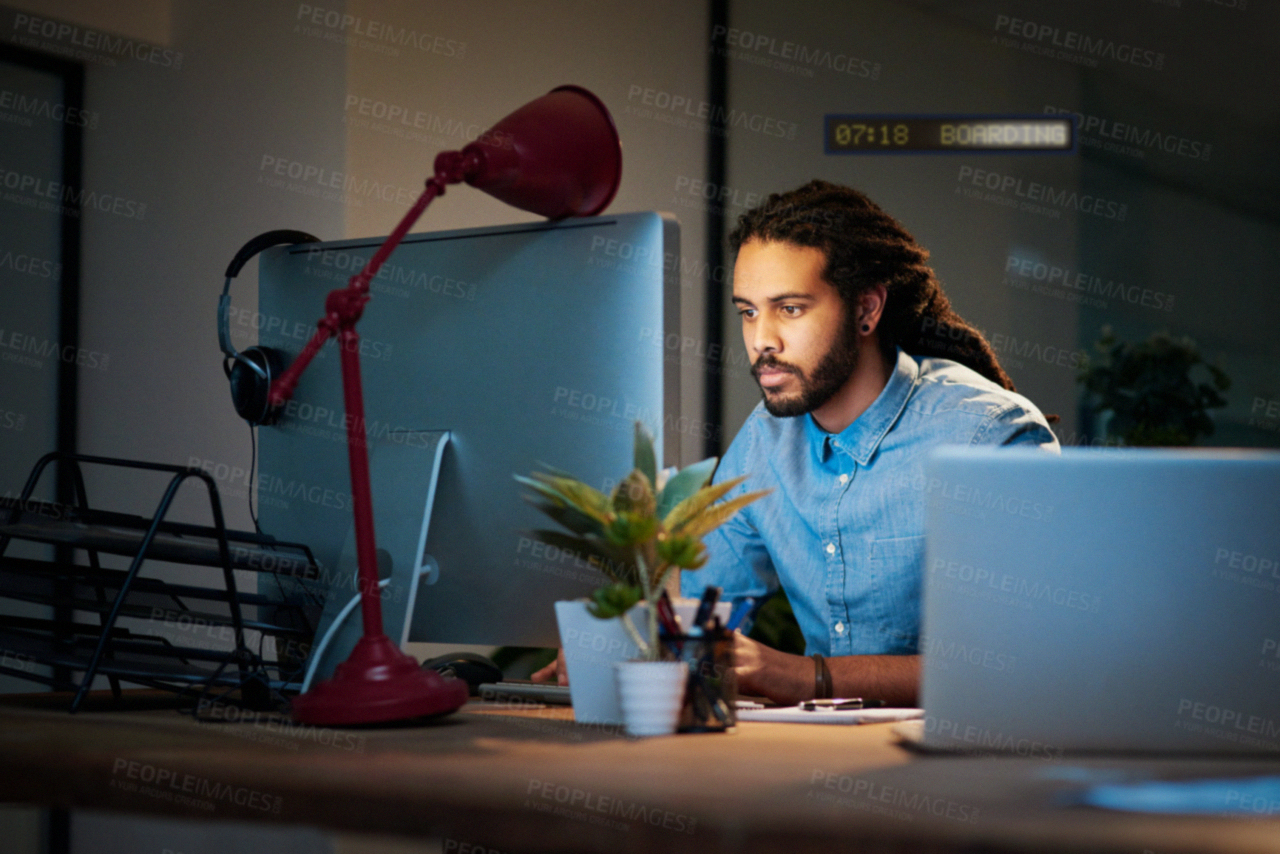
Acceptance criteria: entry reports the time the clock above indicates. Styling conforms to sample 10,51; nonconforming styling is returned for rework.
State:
7,18
